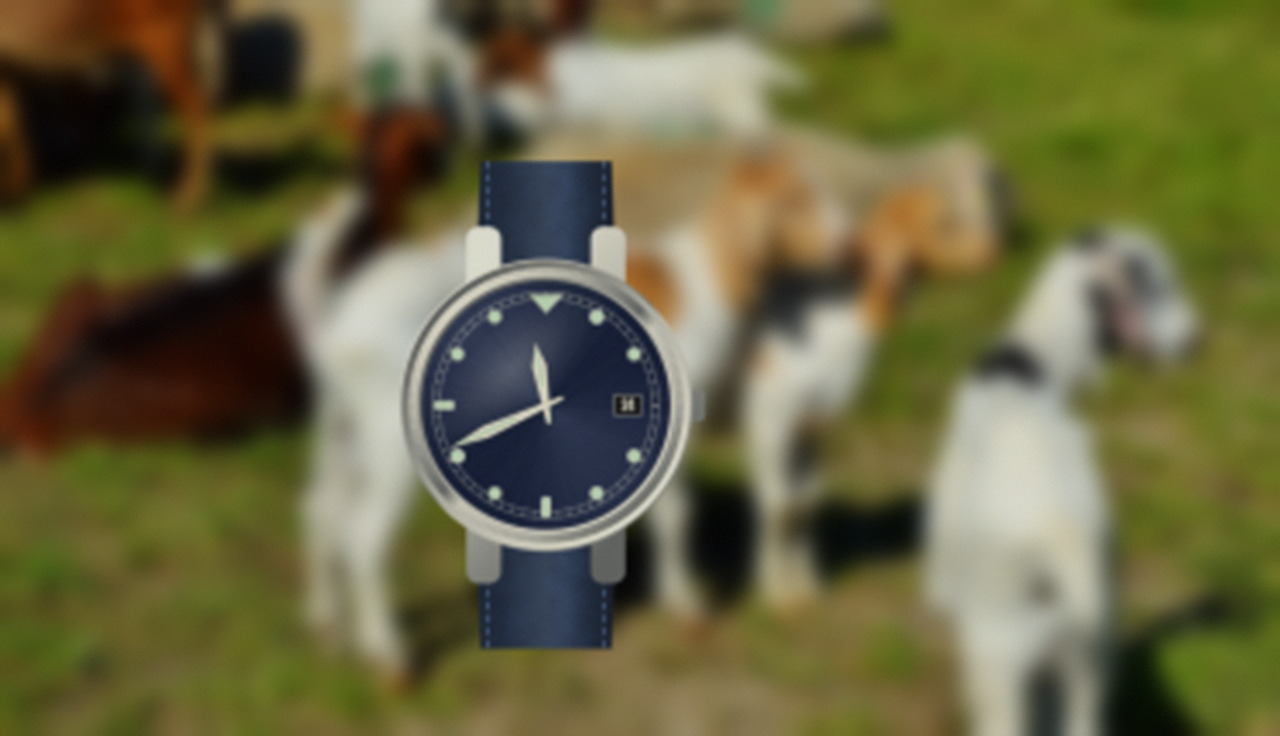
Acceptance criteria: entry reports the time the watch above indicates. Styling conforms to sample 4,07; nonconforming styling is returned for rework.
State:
11,41
